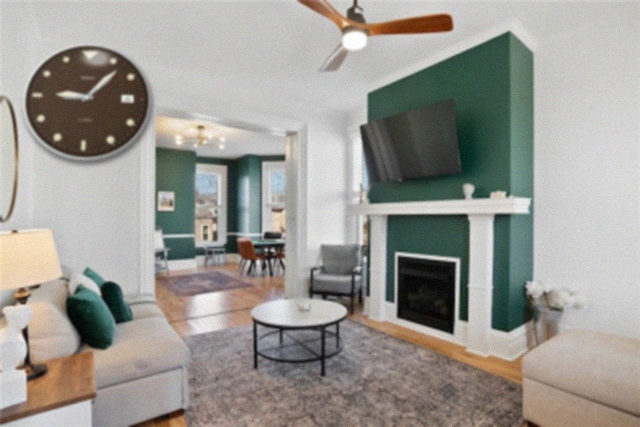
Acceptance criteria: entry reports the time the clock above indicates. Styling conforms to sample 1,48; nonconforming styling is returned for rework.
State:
9,07
